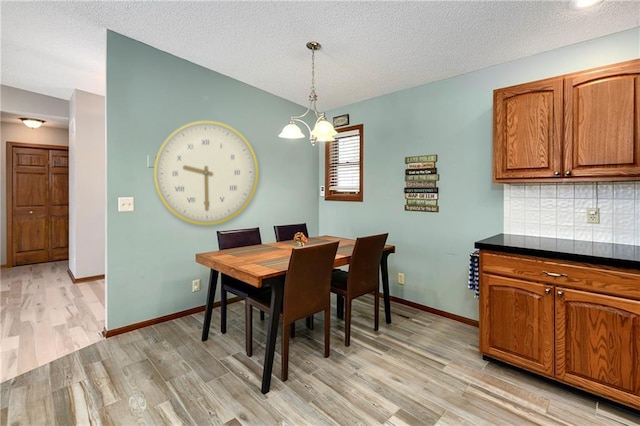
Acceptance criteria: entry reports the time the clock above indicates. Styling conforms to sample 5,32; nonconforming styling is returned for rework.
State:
9,30
